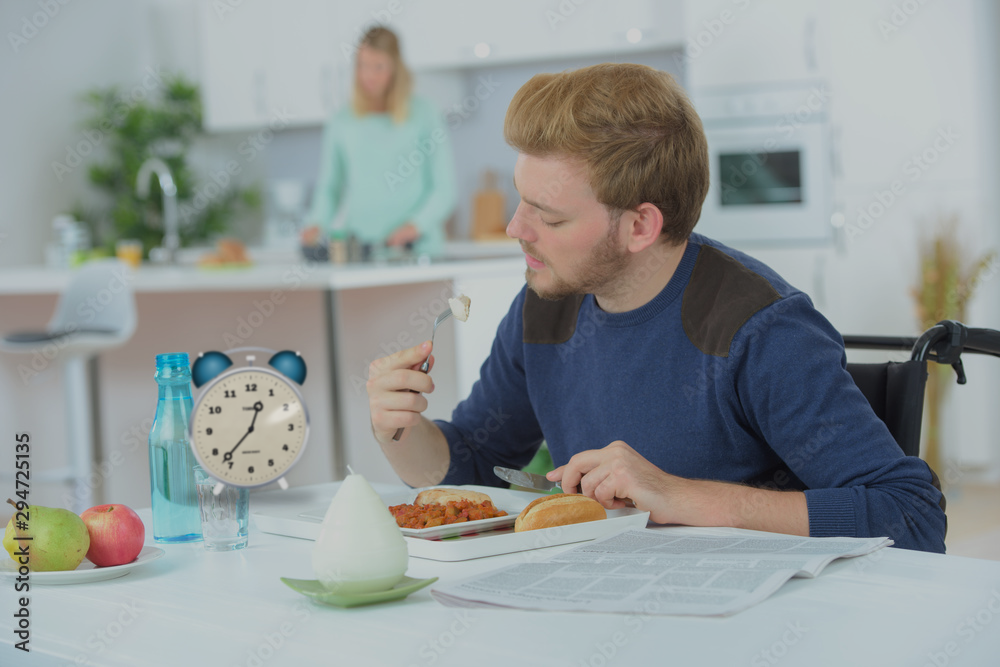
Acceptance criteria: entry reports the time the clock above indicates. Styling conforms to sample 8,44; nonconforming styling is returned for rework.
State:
12,37
